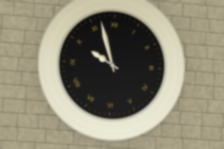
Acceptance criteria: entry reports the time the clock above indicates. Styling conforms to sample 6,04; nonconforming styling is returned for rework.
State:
9,57
